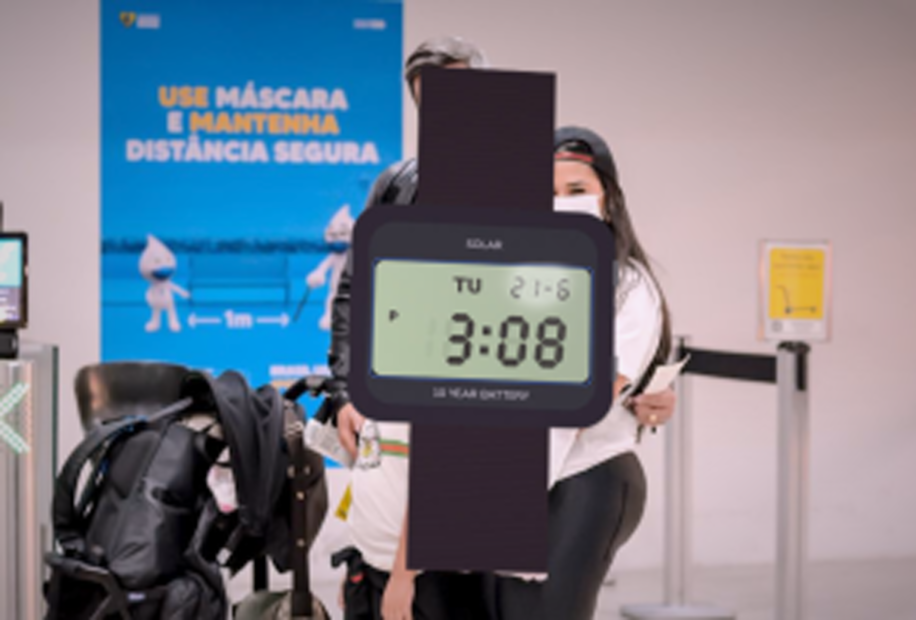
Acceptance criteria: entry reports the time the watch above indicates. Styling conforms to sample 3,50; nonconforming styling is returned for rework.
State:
3,08
